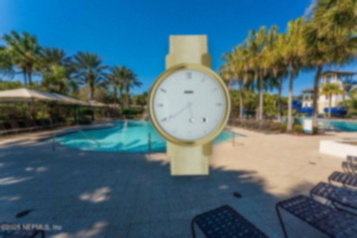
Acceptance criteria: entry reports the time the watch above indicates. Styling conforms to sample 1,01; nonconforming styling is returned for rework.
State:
5,39
